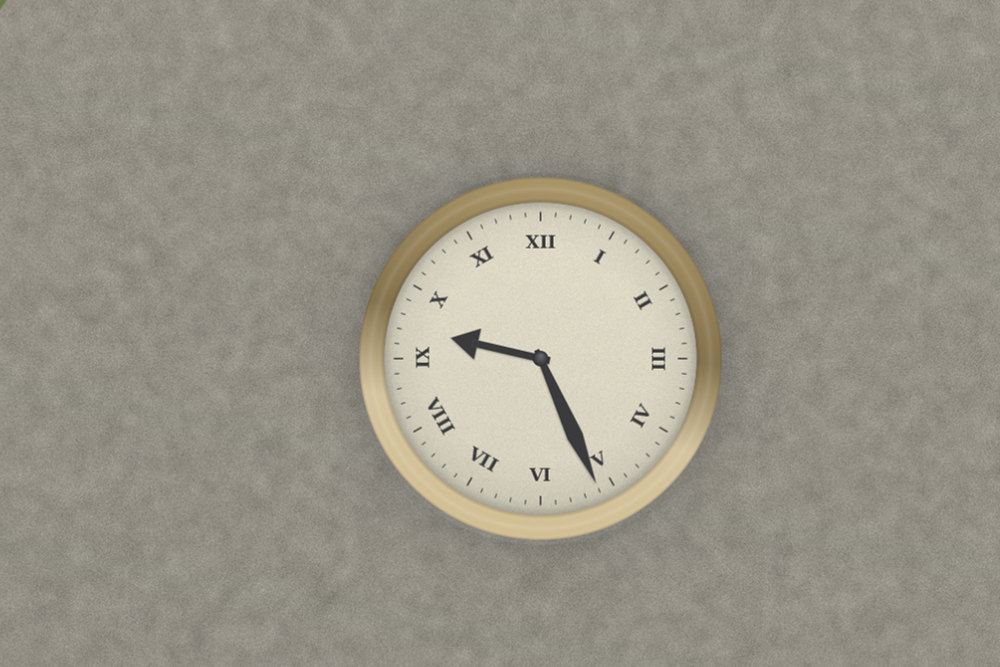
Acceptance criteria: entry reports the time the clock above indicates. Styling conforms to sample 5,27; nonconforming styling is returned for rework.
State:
9,26
